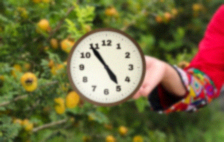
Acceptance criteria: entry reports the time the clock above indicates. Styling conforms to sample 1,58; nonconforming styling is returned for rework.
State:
4,54
